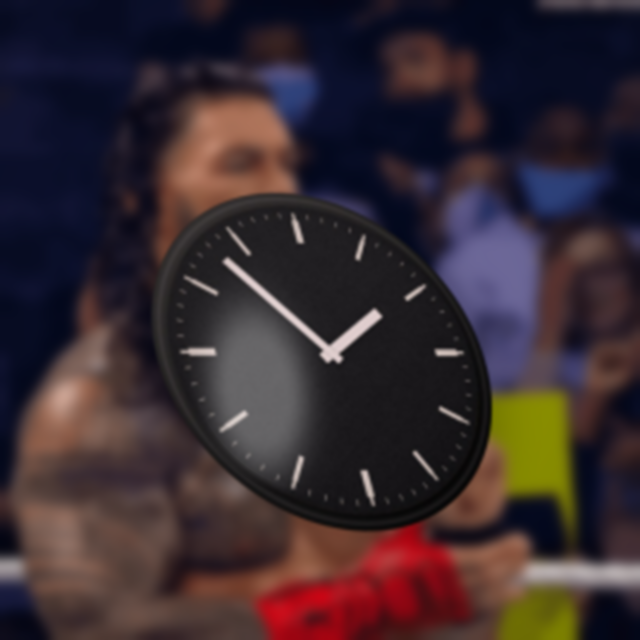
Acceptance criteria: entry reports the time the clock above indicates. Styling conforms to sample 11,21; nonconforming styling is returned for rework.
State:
1,53
